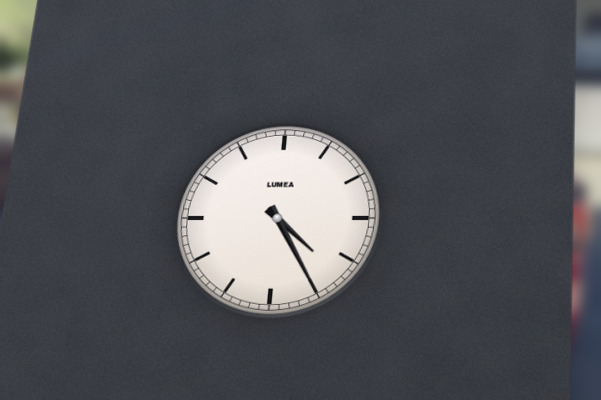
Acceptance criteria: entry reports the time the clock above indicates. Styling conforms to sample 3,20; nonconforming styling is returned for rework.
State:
4,25
